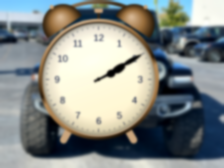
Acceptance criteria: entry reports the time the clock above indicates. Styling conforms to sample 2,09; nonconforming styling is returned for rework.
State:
2,10
